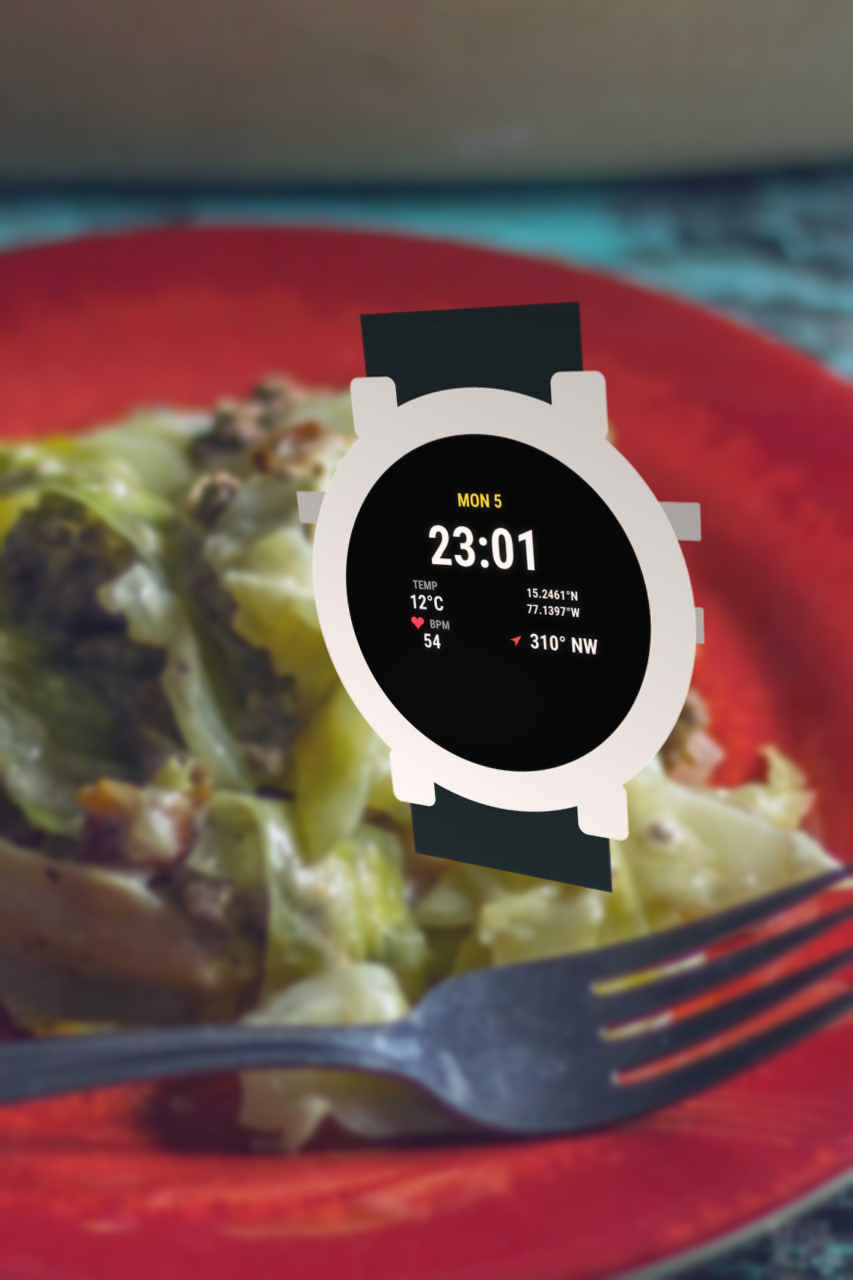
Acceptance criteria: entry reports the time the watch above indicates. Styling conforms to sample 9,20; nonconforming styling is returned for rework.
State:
23,01
